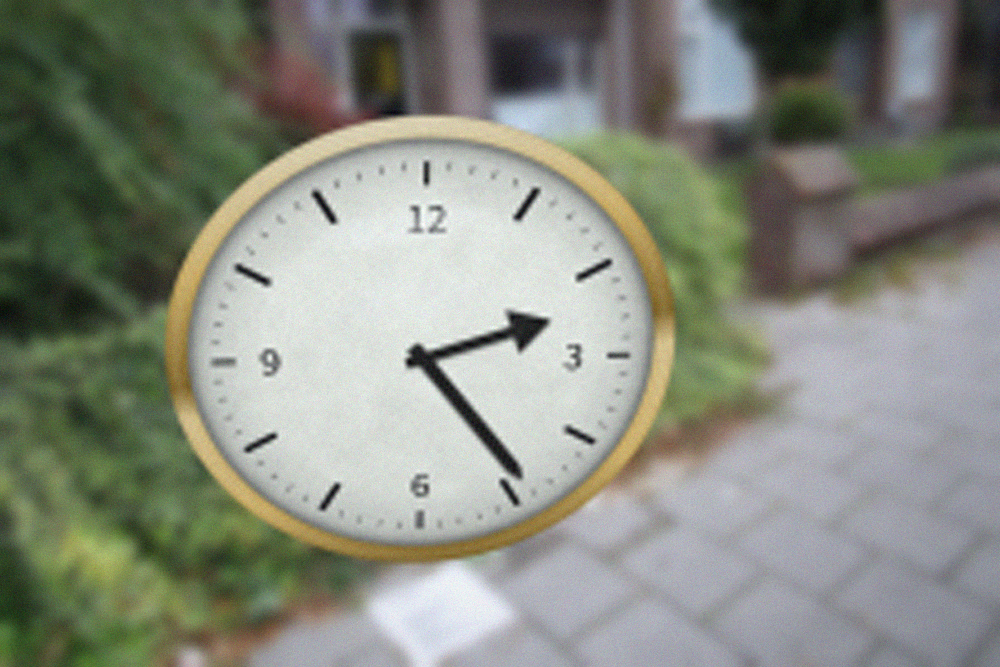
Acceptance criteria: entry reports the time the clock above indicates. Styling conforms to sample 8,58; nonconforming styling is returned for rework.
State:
2,24
